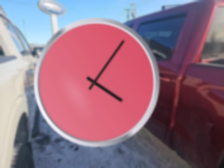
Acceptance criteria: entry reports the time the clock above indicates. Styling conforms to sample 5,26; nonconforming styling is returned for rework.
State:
4,06
